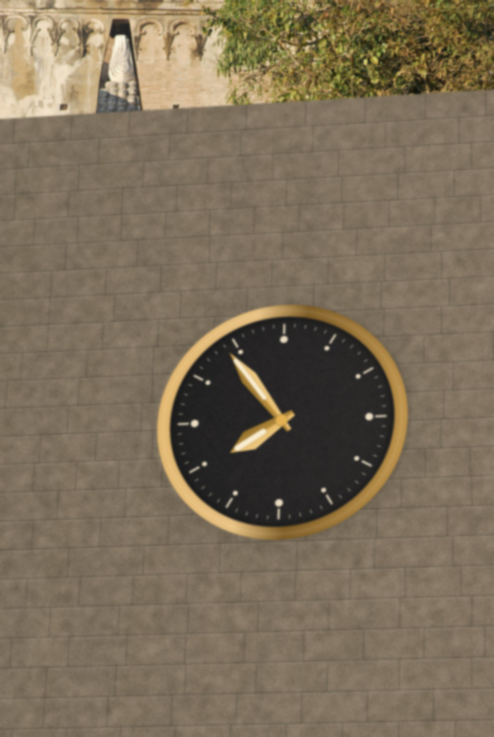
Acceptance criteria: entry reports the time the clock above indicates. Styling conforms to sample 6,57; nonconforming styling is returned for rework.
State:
7,54
